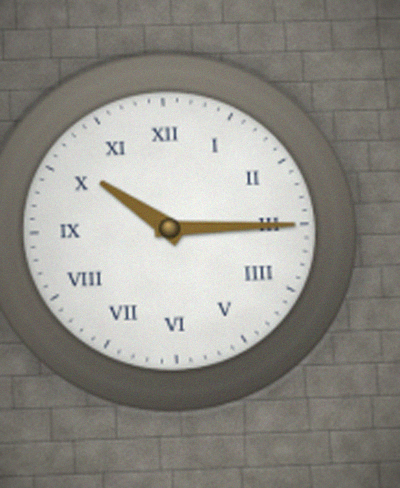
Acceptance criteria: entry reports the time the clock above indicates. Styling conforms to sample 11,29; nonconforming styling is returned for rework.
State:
10,15
